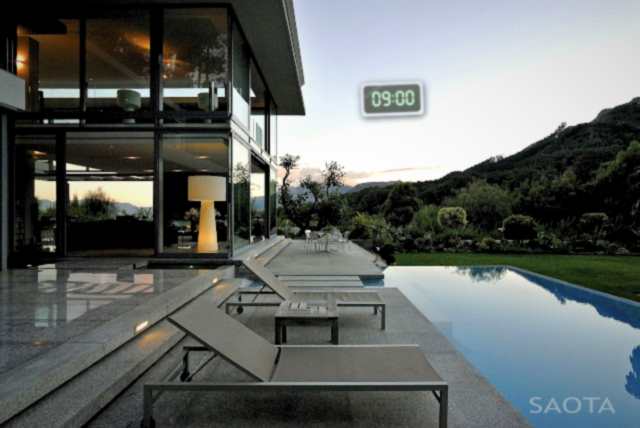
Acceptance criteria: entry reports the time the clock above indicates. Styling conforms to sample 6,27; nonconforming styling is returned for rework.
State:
9,00
